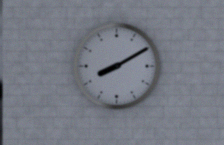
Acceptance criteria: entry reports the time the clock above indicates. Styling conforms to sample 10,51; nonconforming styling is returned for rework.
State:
8,10
